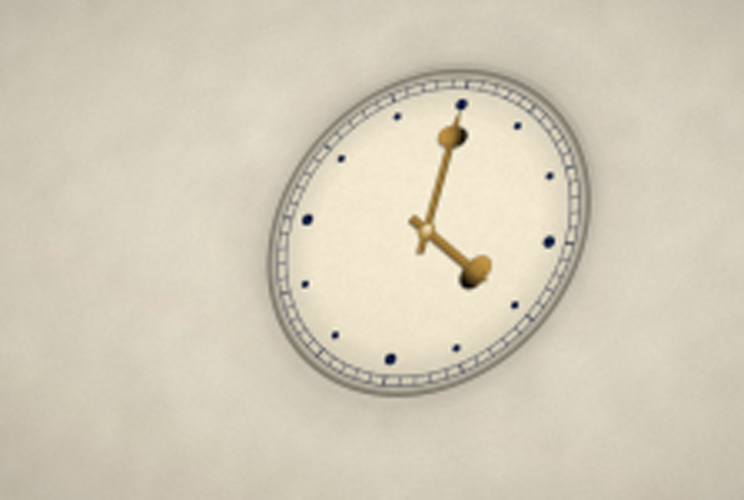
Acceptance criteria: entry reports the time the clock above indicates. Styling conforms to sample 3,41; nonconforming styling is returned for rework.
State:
4,00
